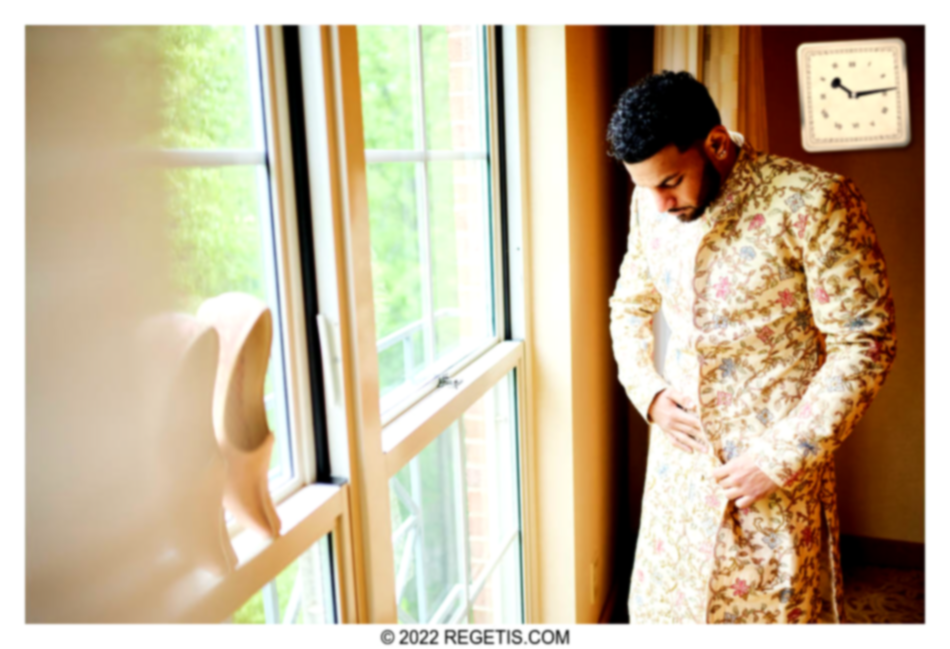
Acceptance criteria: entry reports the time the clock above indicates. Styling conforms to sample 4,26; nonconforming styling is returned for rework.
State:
10,14
